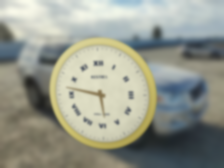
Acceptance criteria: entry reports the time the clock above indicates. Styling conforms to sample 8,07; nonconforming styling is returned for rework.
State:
5,47
